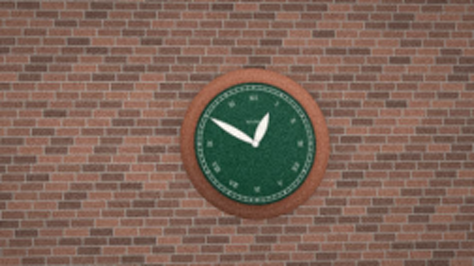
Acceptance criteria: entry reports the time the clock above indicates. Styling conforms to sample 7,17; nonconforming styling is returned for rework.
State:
12,50
